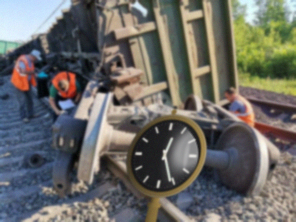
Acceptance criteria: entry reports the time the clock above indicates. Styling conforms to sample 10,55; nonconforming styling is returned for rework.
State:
12,26
